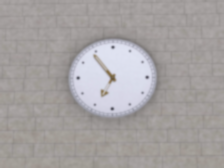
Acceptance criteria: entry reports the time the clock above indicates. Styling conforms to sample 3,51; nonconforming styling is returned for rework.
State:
6,54
